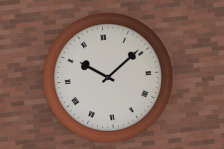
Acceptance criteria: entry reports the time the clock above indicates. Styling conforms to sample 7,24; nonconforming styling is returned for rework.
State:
10,09
